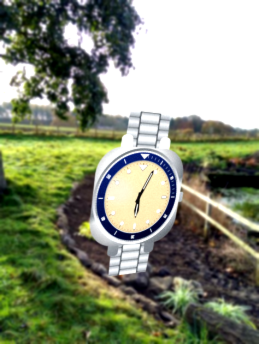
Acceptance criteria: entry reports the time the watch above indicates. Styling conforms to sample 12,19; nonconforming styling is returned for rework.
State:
6,04
